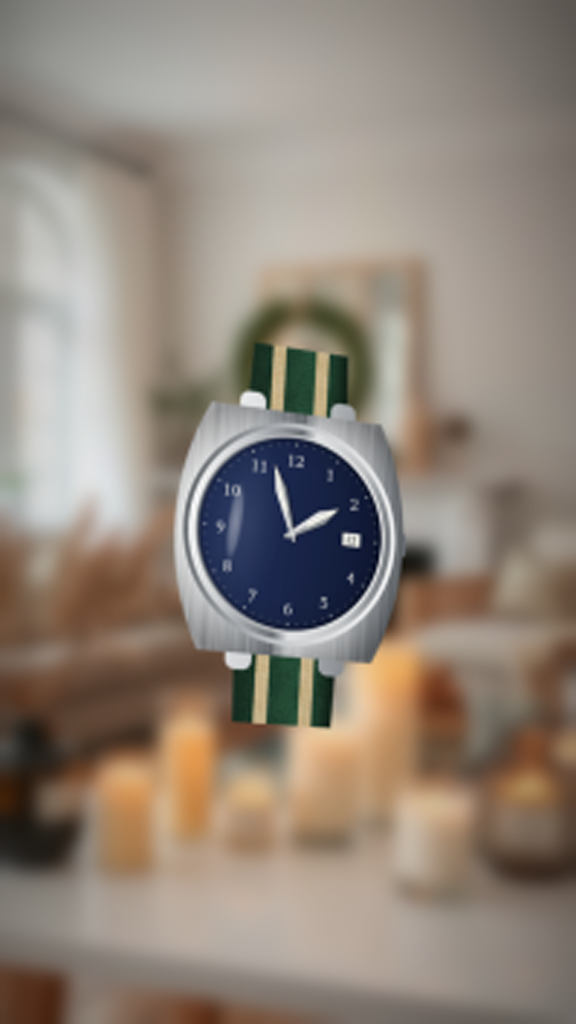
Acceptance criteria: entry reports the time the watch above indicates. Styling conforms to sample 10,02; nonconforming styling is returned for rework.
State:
1,57
